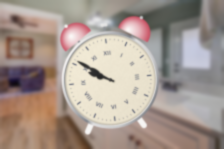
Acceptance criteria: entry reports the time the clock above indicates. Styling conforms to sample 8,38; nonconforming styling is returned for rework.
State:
9,51
